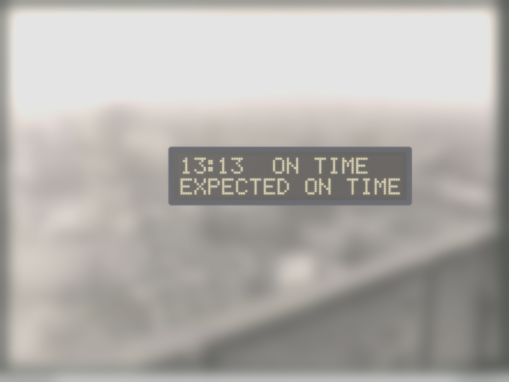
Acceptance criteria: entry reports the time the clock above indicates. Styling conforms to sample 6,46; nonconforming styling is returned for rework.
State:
13,13
